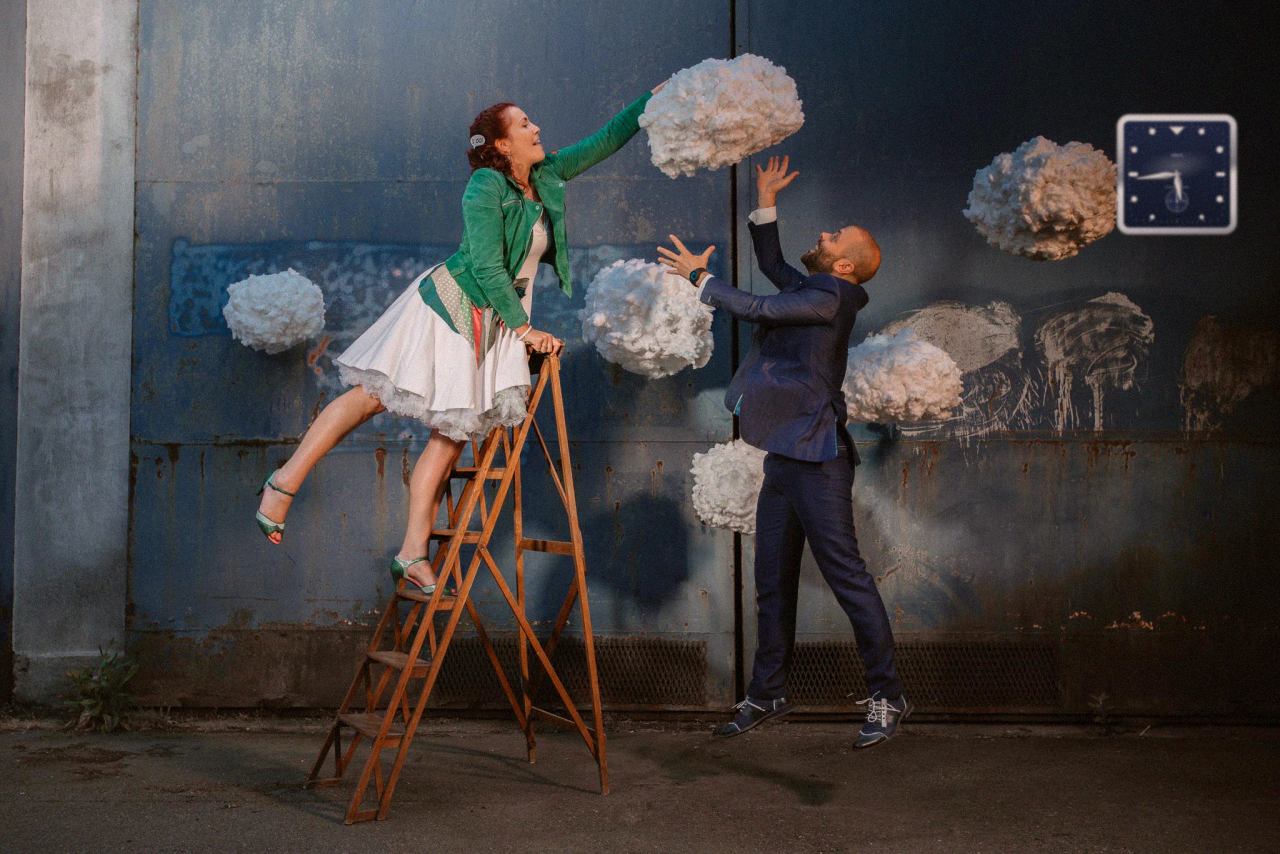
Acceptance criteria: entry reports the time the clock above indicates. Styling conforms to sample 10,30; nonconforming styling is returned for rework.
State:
5,44
